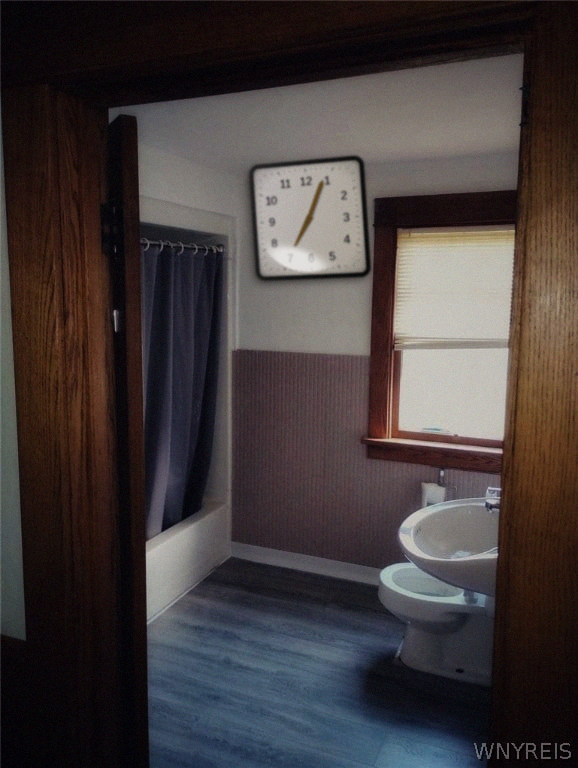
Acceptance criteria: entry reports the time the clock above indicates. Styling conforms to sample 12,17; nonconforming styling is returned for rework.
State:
7,04
